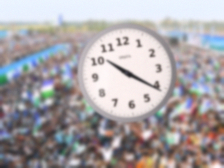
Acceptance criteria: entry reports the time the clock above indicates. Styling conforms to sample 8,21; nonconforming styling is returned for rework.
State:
10,21
